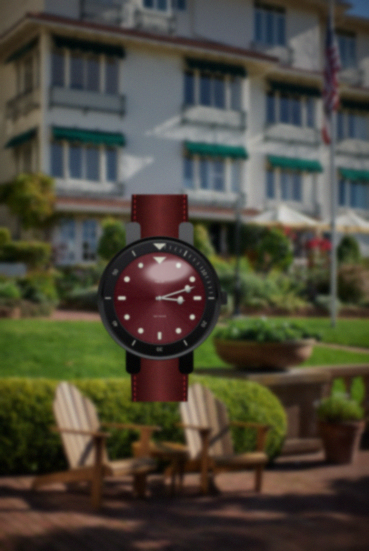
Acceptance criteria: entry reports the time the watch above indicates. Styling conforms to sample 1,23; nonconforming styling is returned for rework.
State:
3,12
